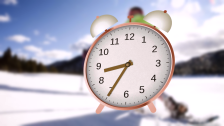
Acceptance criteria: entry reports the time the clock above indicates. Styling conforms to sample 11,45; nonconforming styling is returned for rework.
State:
8,35
